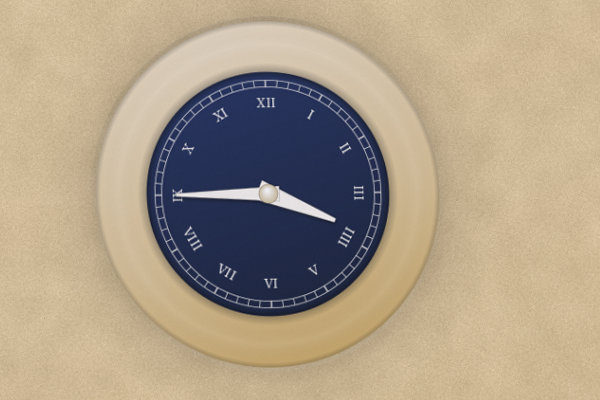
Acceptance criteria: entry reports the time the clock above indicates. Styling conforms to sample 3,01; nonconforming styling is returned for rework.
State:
3,45
